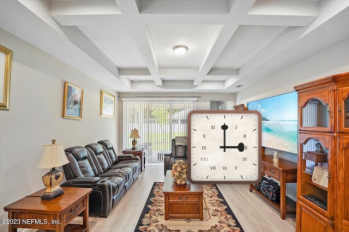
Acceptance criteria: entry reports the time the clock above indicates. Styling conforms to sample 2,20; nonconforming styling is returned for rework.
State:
3,00
